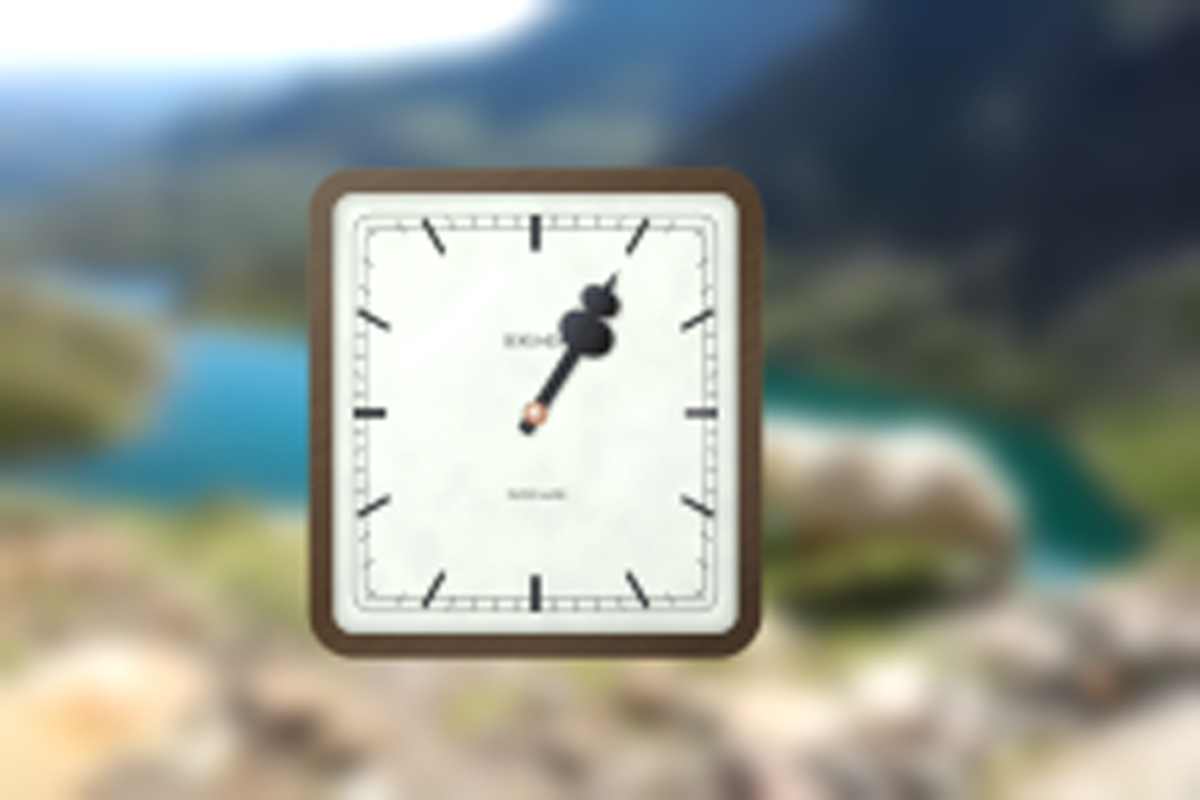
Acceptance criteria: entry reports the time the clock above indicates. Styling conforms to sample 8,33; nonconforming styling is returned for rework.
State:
1,05
